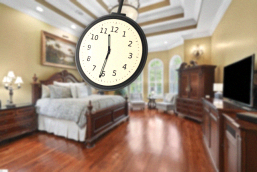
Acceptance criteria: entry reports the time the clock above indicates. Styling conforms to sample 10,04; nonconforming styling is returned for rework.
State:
11,31
